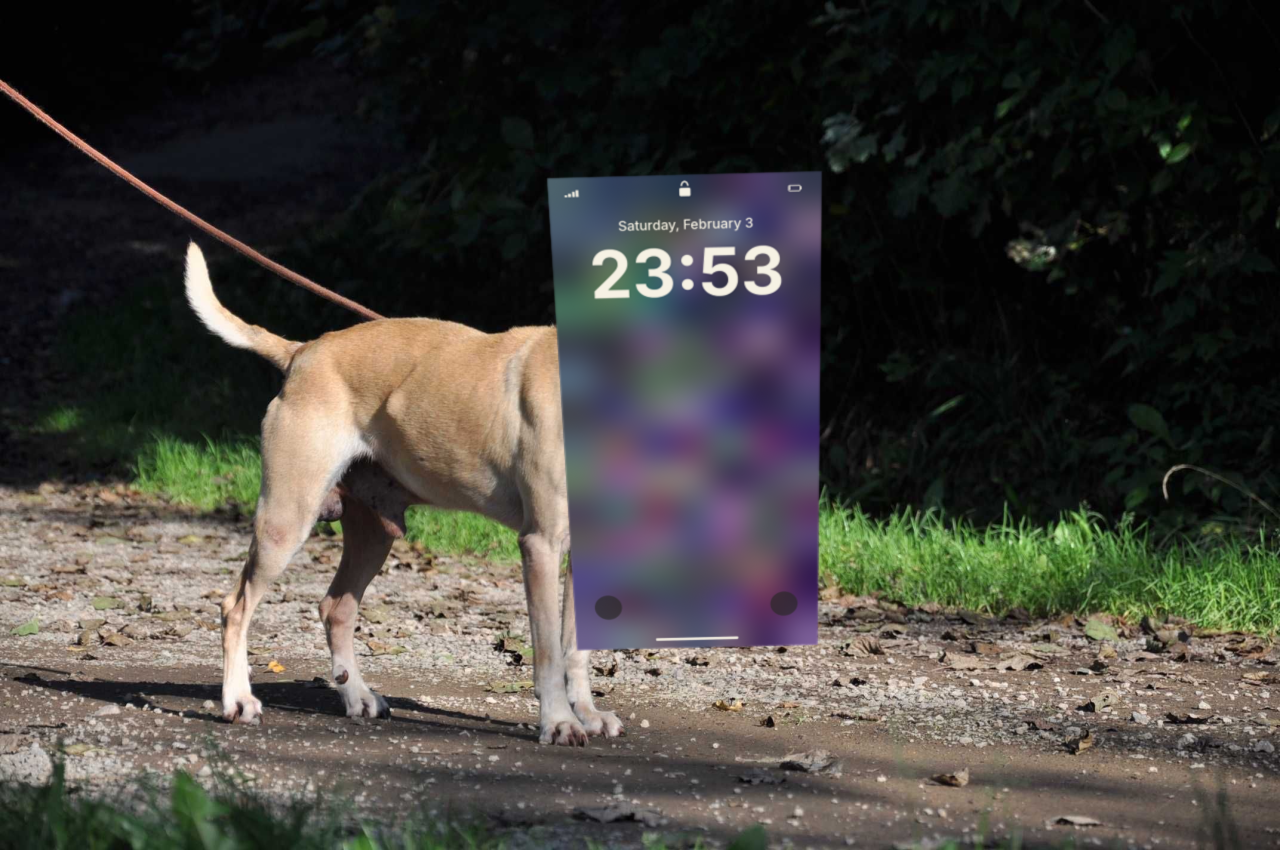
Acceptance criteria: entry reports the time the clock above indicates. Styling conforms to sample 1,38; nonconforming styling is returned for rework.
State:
23,53
